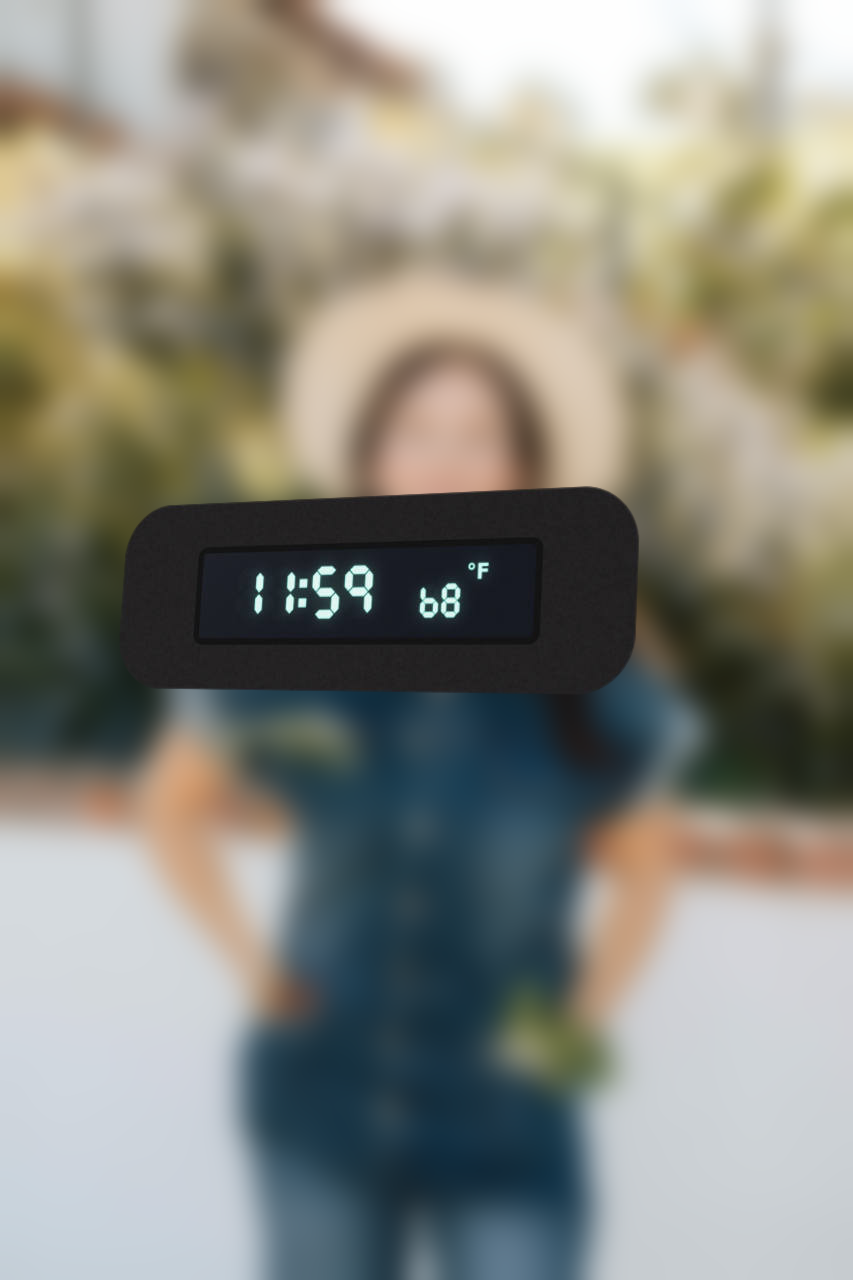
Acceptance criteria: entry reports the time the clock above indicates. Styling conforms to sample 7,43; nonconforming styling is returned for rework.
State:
11,59
